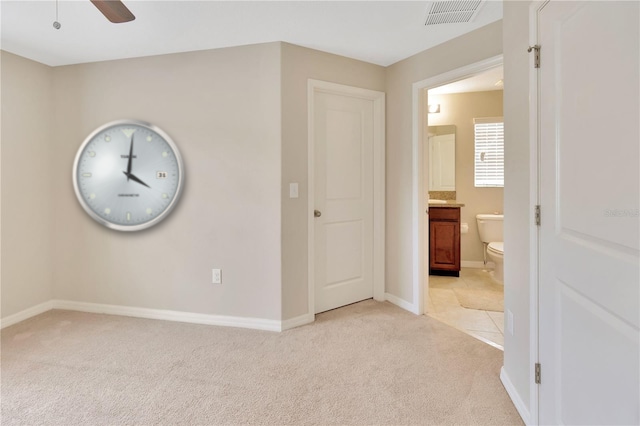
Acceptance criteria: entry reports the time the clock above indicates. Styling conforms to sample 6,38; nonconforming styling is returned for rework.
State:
4,01
